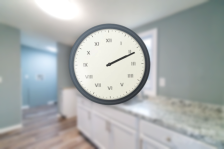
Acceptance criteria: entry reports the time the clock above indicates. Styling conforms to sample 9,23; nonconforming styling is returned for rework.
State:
2,11
